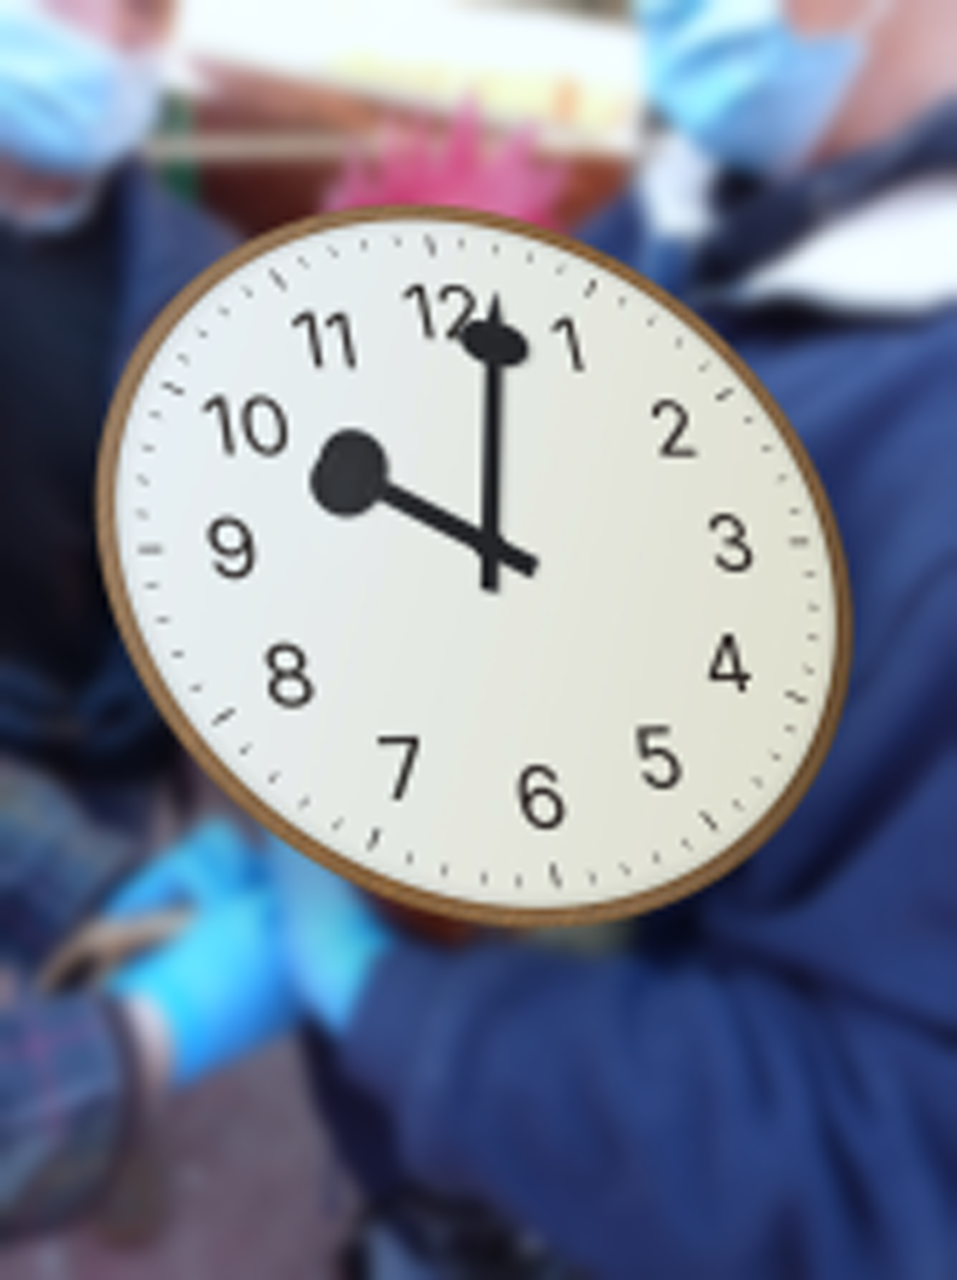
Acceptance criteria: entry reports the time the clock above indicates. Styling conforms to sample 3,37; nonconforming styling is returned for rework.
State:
10,02
